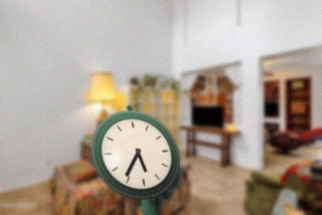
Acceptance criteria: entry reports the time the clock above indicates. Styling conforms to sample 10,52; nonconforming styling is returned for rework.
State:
5,36
